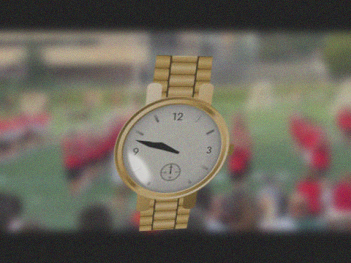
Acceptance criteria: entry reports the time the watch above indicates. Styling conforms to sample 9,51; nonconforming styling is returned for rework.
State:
9,48
